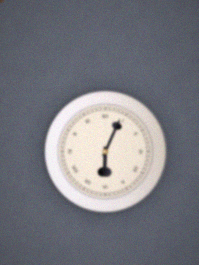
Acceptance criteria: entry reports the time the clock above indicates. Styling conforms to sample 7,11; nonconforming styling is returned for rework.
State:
6,04
